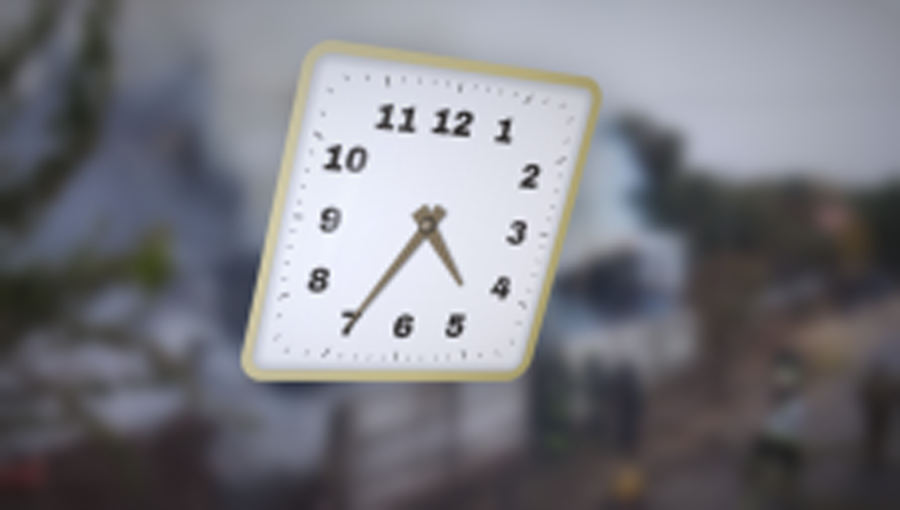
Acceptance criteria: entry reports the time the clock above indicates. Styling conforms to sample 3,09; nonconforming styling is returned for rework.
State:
4,35
